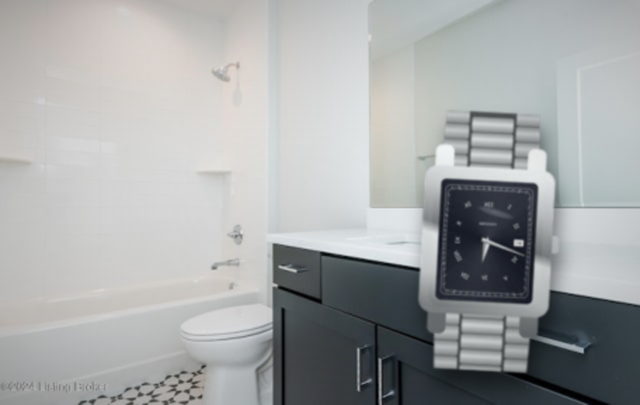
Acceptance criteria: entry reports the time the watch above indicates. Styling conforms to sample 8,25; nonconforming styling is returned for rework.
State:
6,18
